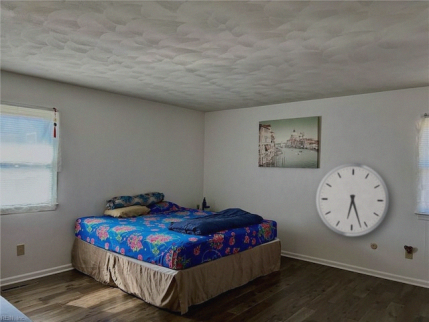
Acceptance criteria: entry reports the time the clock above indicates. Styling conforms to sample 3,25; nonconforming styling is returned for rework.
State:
6,27
